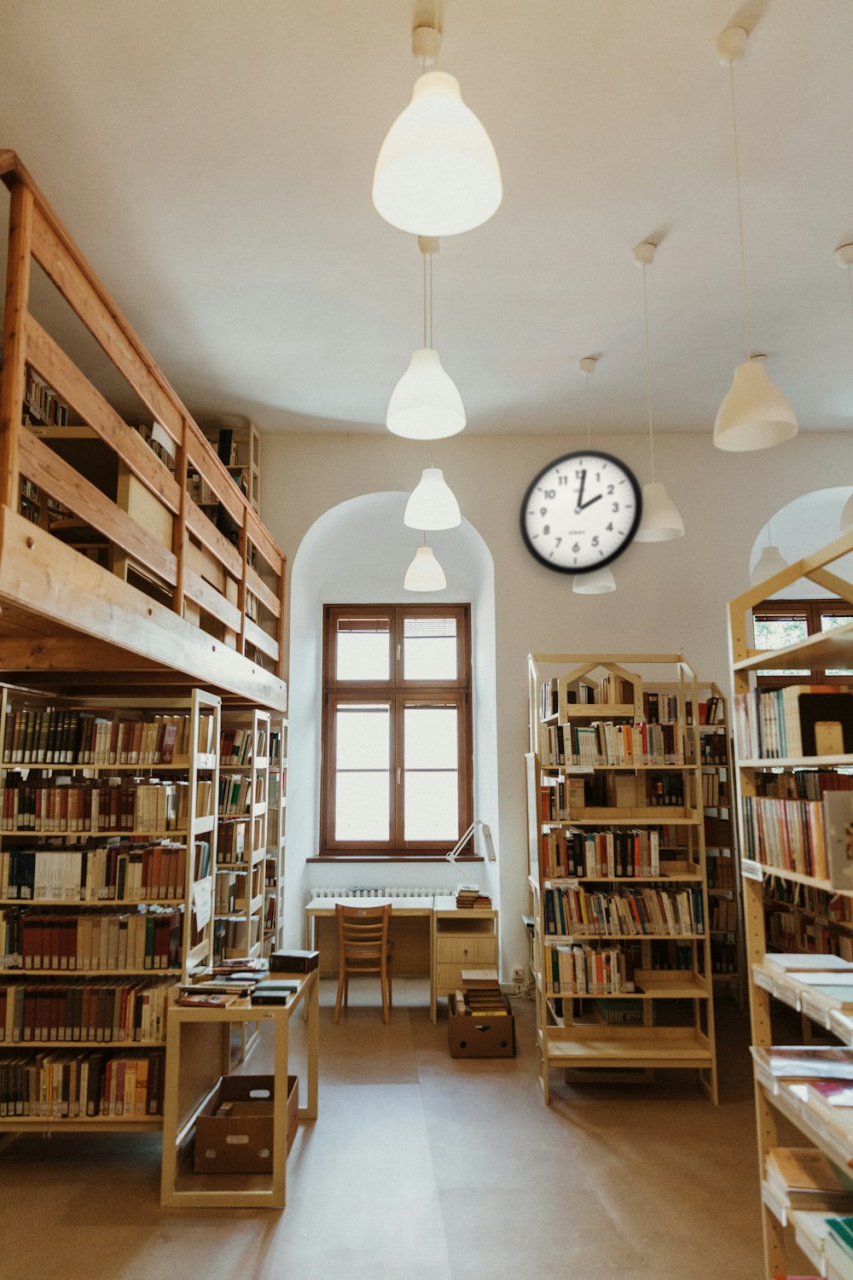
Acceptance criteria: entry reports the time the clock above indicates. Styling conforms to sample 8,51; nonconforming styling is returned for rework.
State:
2,01
